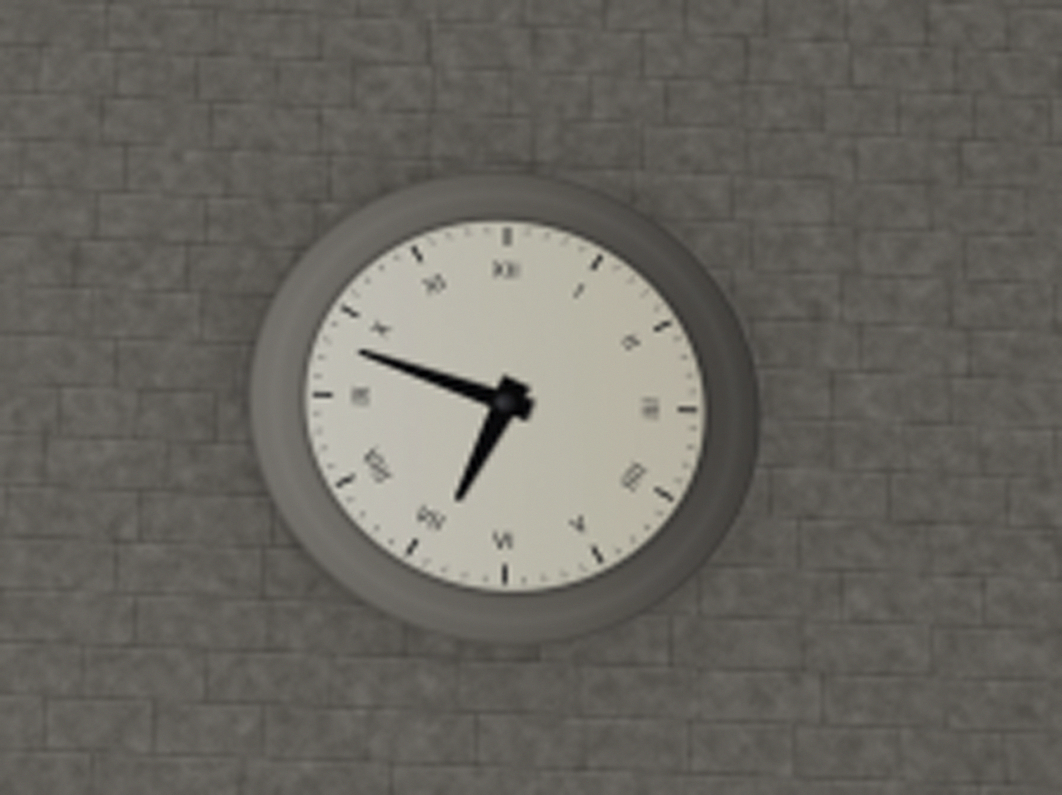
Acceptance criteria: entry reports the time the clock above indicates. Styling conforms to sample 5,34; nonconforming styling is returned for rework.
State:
6,48
